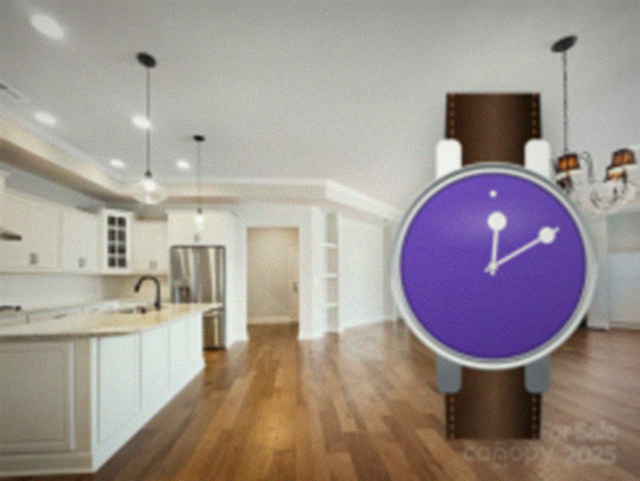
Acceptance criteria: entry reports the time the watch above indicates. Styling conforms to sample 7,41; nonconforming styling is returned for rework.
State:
12,10
